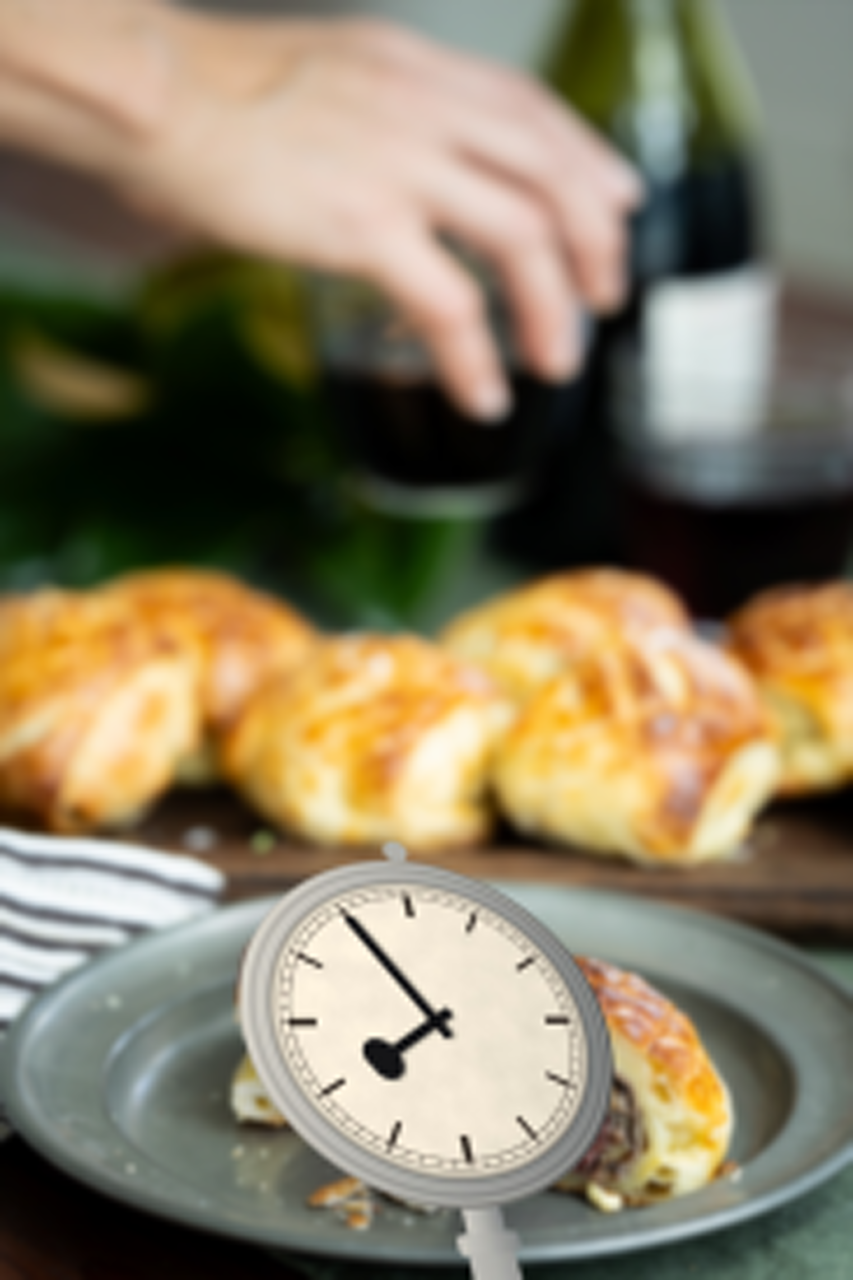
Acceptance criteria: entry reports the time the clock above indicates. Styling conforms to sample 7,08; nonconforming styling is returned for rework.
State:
7,55
